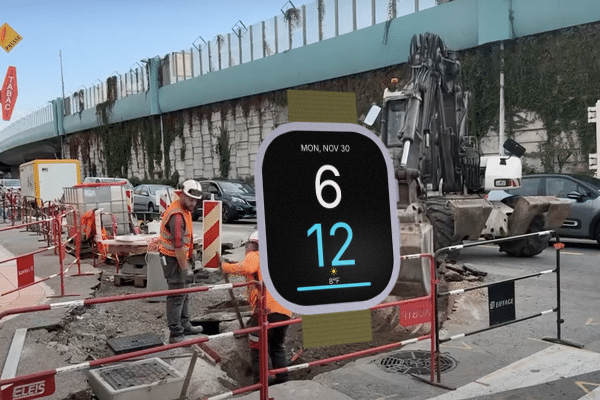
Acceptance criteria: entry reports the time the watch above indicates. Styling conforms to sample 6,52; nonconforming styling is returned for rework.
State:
6,12
